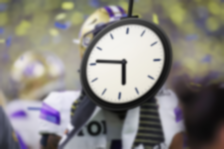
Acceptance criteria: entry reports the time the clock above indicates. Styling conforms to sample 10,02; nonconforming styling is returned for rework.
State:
5,46
